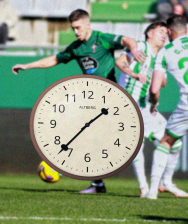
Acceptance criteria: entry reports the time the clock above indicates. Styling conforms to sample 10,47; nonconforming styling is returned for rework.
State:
1,37
